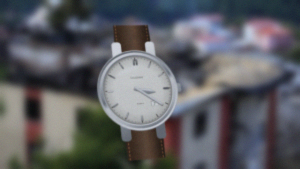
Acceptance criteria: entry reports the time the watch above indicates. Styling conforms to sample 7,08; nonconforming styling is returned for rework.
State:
3,21
